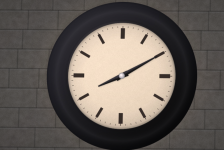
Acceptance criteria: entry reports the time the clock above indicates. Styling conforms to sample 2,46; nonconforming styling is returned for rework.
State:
8,10
